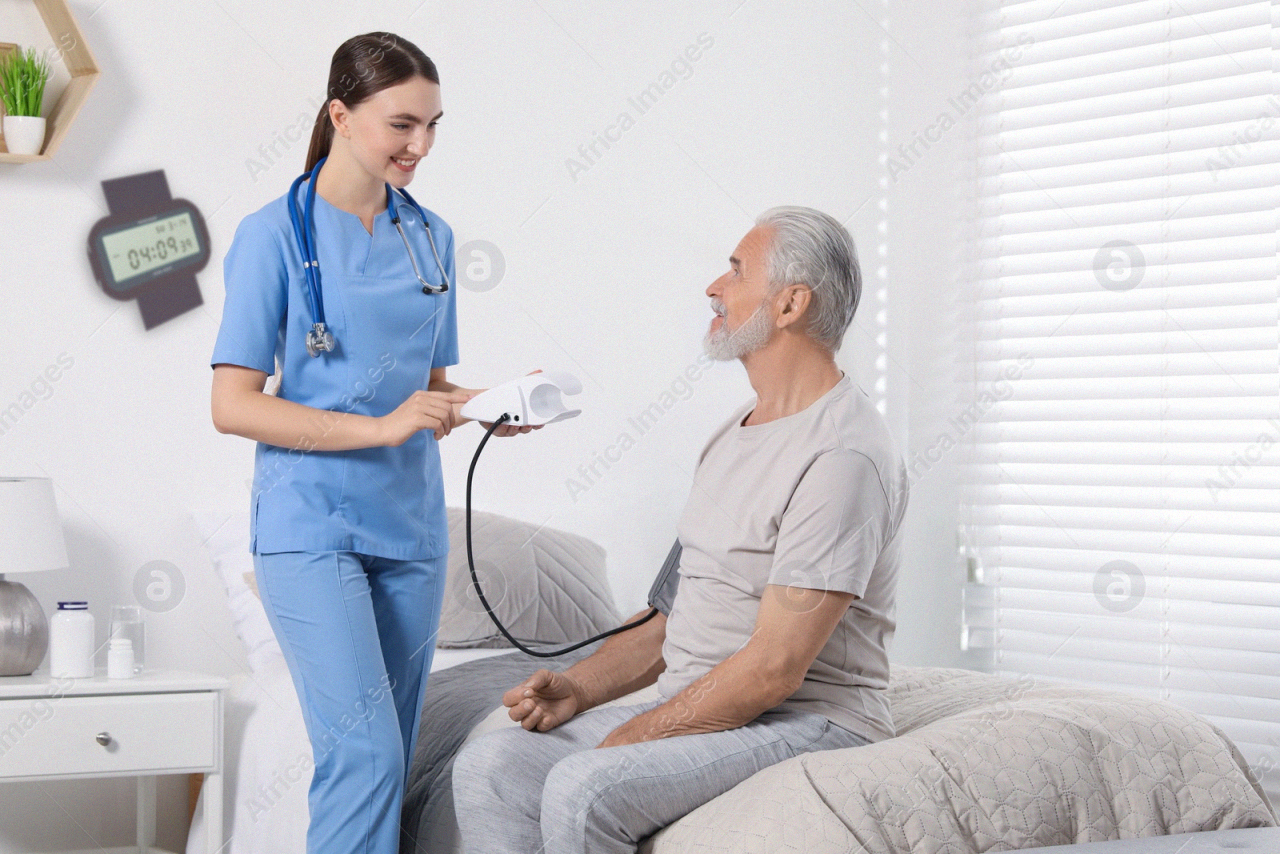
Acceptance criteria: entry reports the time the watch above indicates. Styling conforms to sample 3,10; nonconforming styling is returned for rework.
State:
4,09
